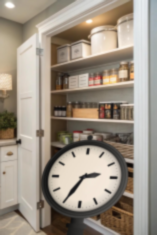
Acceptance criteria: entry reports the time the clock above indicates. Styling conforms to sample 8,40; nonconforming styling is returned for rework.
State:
2,35
